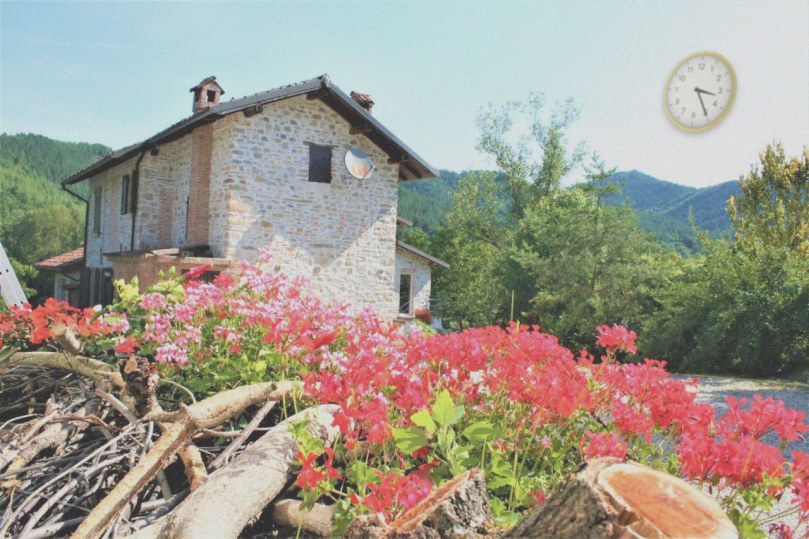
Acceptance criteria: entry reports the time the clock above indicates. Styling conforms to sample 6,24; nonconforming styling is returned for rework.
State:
3,25
